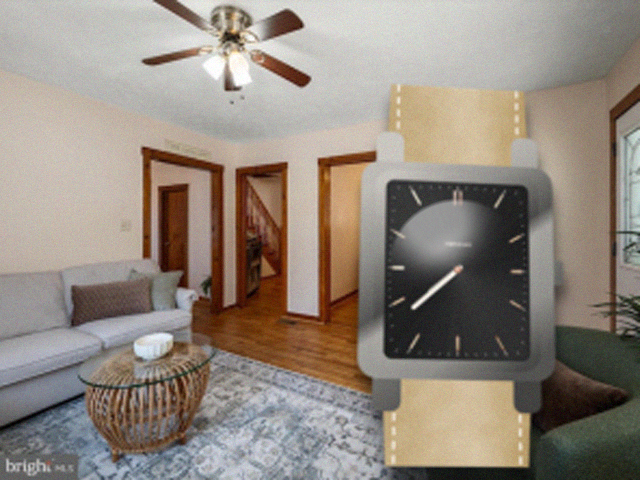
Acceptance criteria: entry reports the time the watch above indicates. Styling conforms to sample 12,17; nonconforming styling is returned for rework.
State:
7,38
